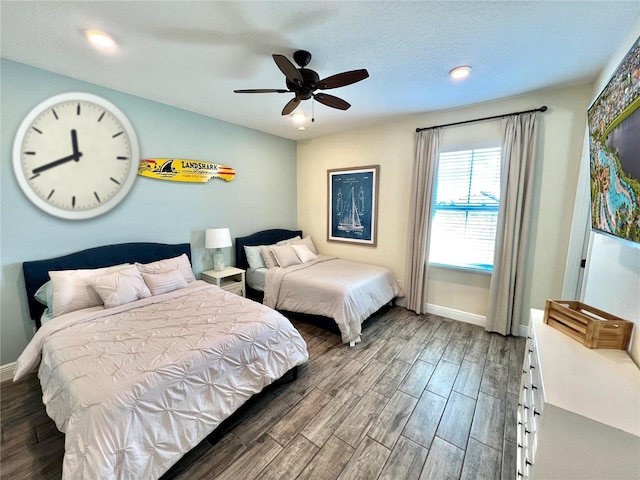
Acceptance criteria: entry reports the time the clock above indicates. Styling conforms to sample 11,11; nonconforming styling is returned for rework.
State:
11,41
